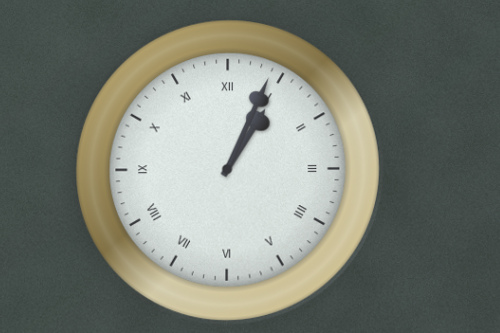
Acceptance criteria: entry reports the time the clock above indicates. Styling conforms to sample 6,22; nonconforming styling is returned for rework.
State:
1,04
